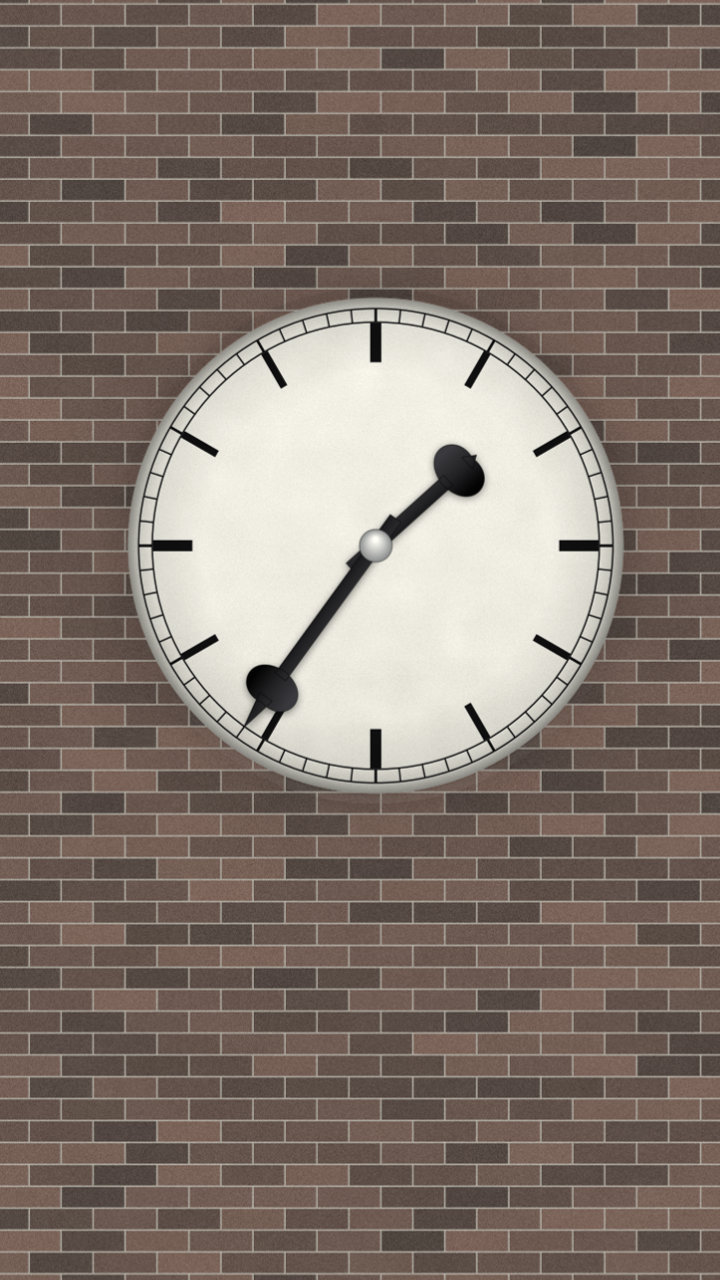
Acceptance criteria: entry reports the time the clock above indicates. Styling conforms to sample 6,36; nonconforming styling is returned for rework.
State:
1,36
